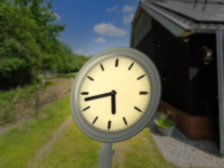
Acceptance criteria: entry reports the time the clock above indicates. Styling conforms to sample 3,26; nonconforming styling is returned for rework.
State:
5,43
